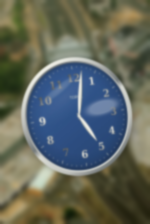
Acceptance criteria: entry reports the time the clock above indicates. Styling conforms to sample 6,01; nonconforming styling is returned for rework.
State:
5,02
